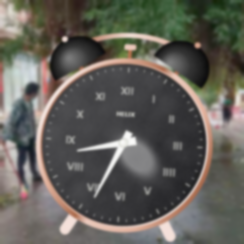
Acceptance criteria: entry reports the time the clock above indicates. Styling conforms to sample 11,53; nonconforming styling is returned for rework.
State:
8,34
